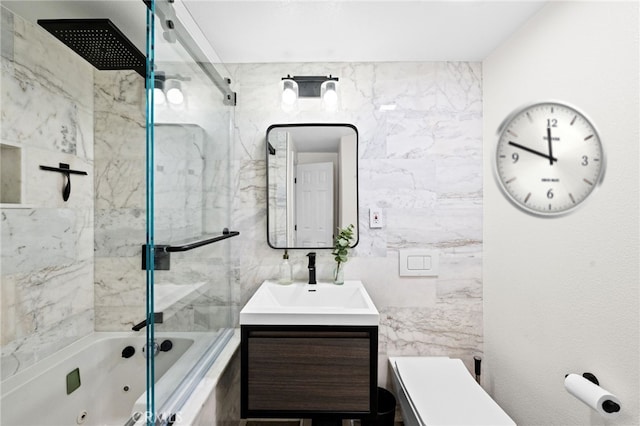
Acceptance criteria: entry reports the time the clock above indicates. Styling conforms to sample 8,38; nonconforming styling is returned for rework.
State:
11,48
